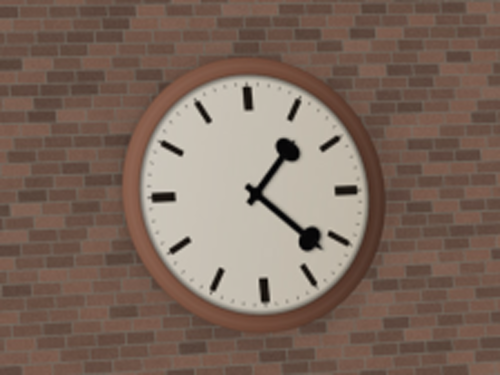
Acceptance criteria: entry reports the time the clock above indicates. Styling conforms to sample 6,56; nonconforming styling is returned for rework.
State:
1,22
